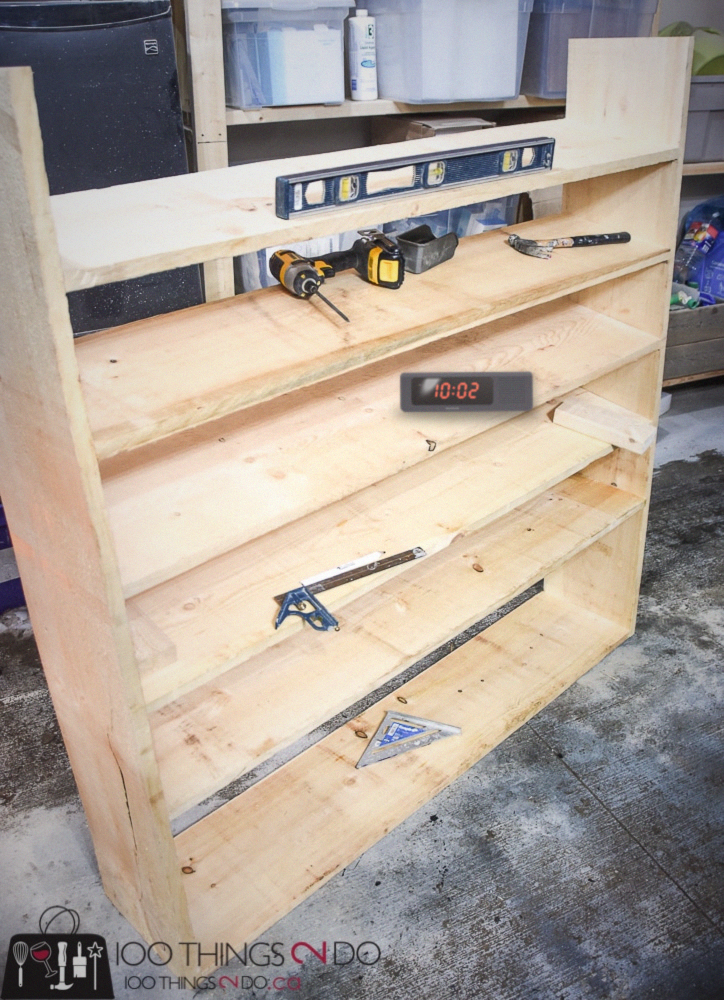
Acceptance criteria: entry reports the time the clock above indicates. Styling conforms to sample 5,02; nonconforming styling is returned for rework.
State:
10,02
